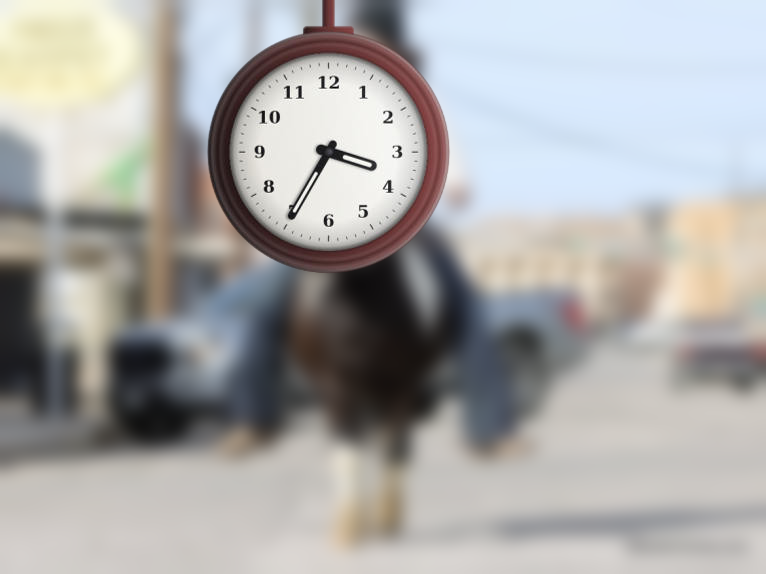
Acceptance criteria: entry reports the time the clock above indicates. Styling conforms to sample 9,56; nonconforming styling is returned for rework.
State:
3,35
